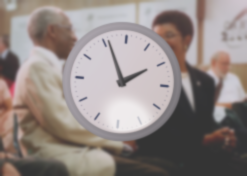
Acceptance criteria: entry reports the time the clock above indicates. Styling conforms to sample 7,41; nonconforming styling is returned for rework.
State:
1,56
